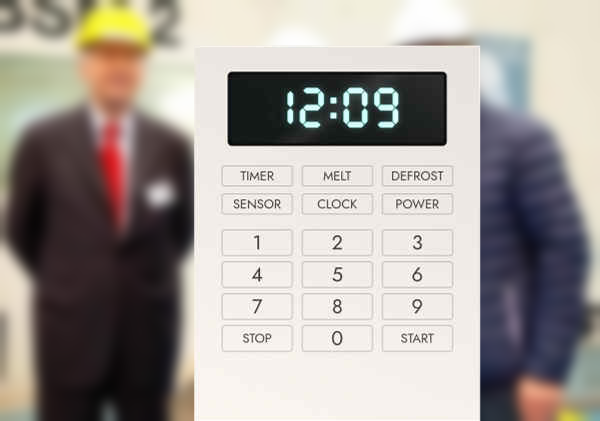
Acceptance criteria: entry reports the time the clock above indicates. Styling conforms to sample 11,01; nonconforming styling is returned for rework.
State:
12,09
